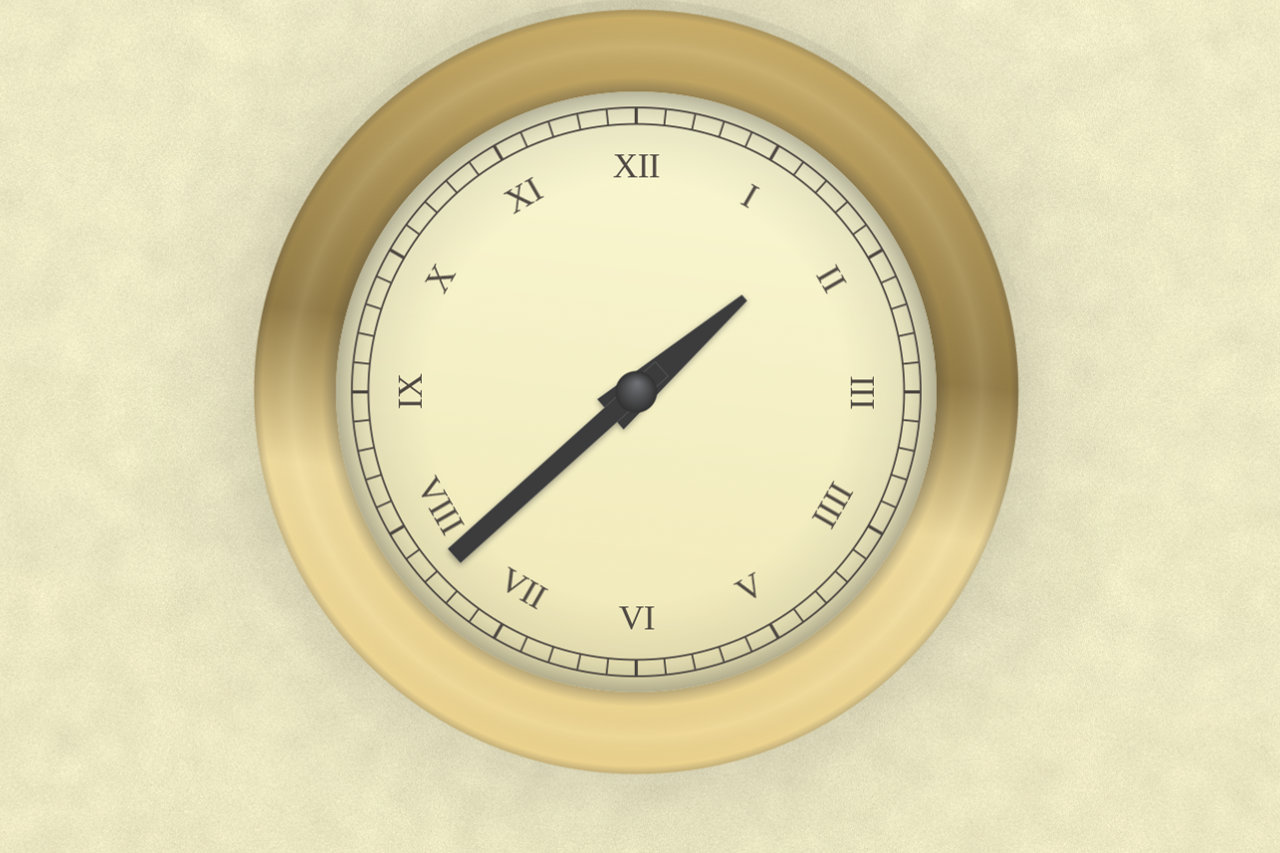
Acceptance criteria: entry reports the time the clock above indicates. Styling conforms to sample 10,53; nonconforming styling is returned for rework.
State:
1,38
